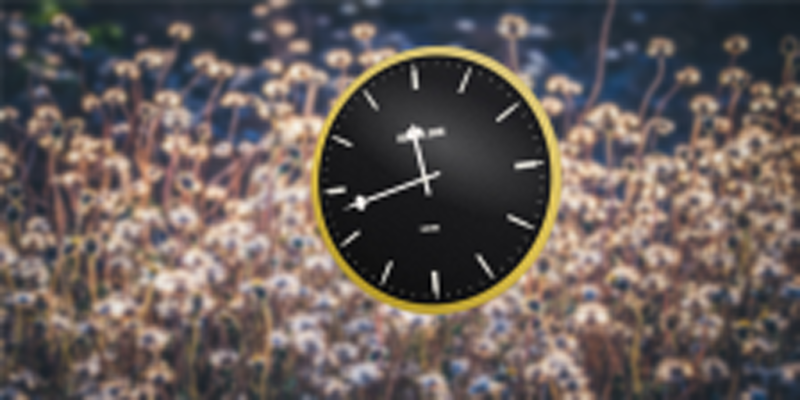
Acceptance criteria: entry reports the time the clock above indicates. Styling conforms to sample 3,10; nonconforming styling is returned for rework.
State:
11,43
